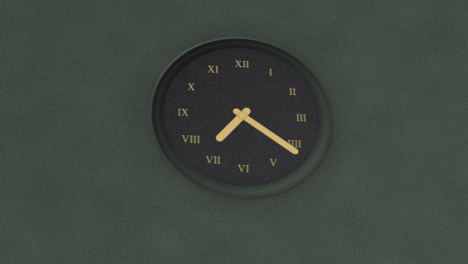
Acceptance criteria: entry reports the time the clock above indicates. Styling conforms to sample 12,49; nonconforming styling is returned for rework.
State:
7,21
